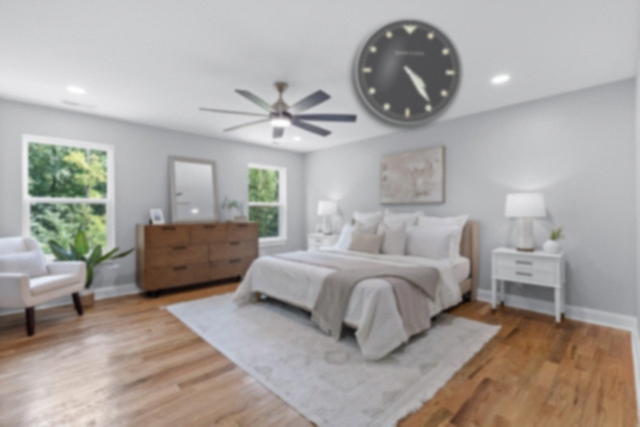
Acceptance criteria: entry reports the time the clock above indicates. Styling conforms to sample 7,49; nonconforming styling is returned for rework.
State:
4,24
